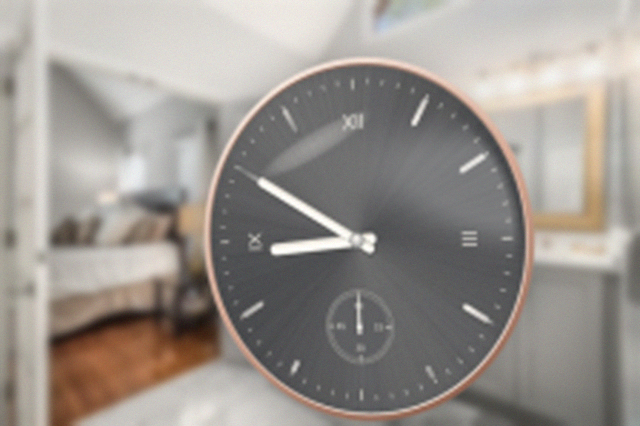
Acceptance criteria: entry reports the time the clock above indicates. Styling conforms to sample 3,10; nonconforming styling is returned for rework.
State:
8,50
